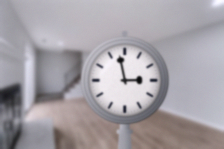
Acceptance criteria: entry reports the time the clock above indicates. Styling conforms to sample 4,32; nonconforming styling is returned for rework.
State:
2,58
